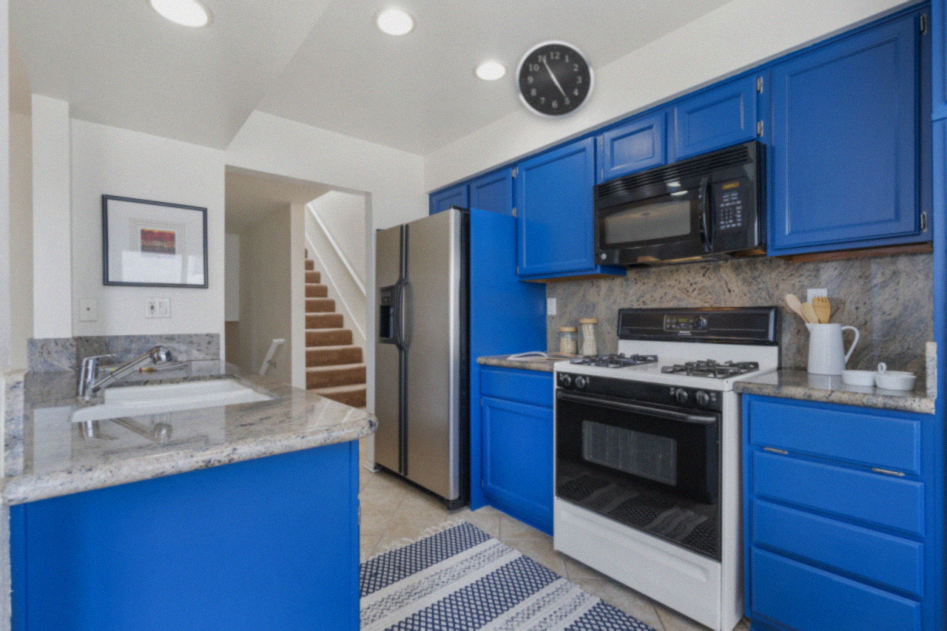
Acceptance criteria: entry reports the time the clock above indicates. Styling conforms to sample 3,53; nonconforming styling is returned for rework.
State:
4,55
